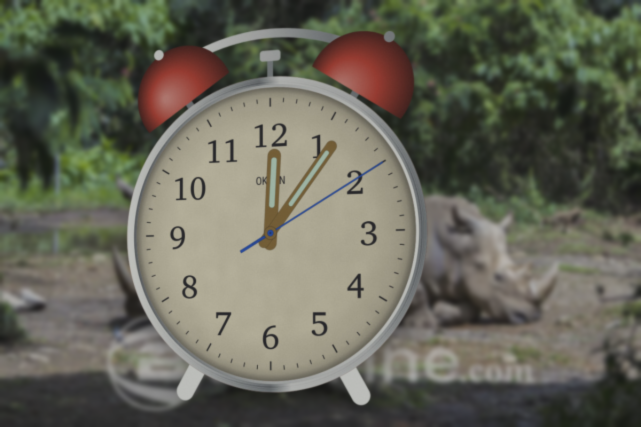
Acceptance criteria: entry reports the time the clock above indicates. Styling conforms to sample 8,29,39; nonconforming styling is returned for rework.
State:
12,06,10
